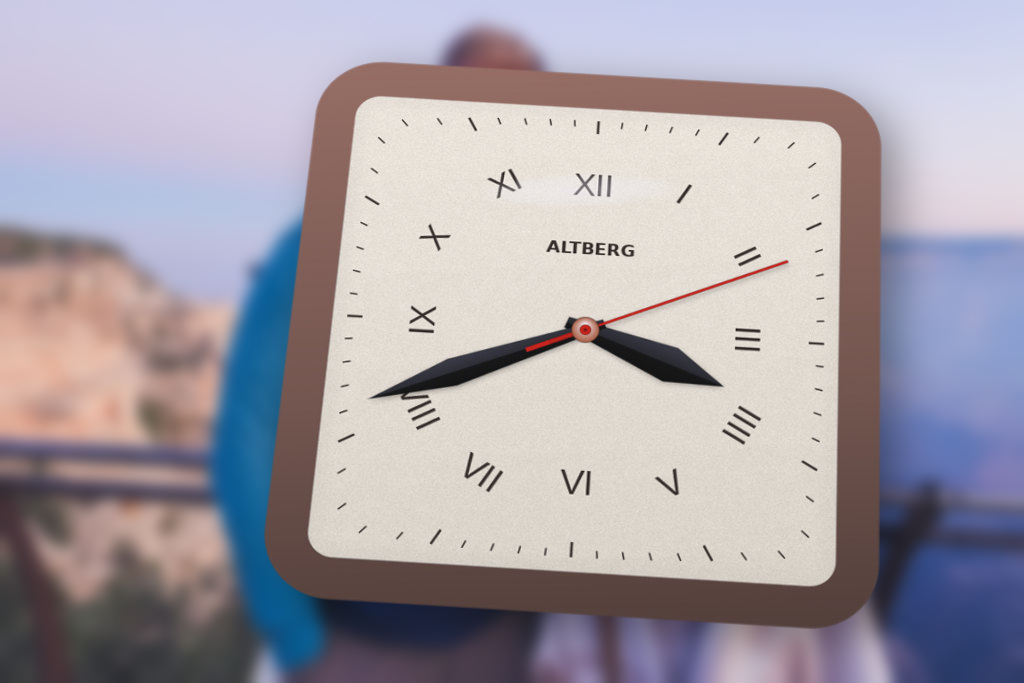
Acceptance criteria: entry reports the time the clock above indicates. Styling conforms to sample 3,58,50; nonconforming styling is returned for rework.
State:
3,41,11
